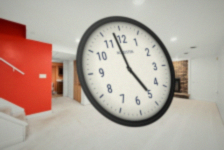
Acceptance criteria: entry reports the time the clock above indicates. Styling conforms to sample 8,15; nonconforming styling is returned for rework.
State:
4,58
